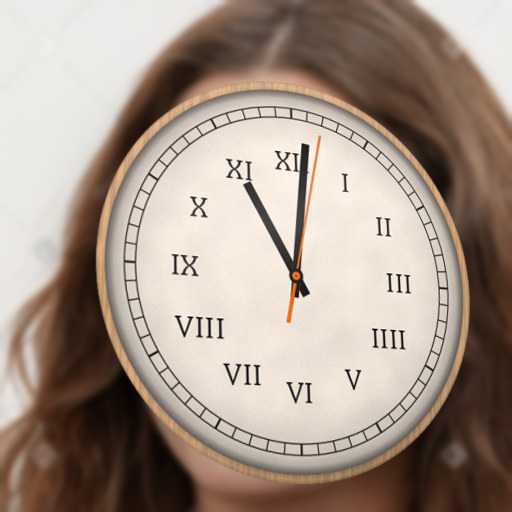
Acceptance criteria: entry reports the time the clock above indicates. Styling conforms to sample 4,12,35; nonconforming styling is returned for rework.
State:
11,01,02
